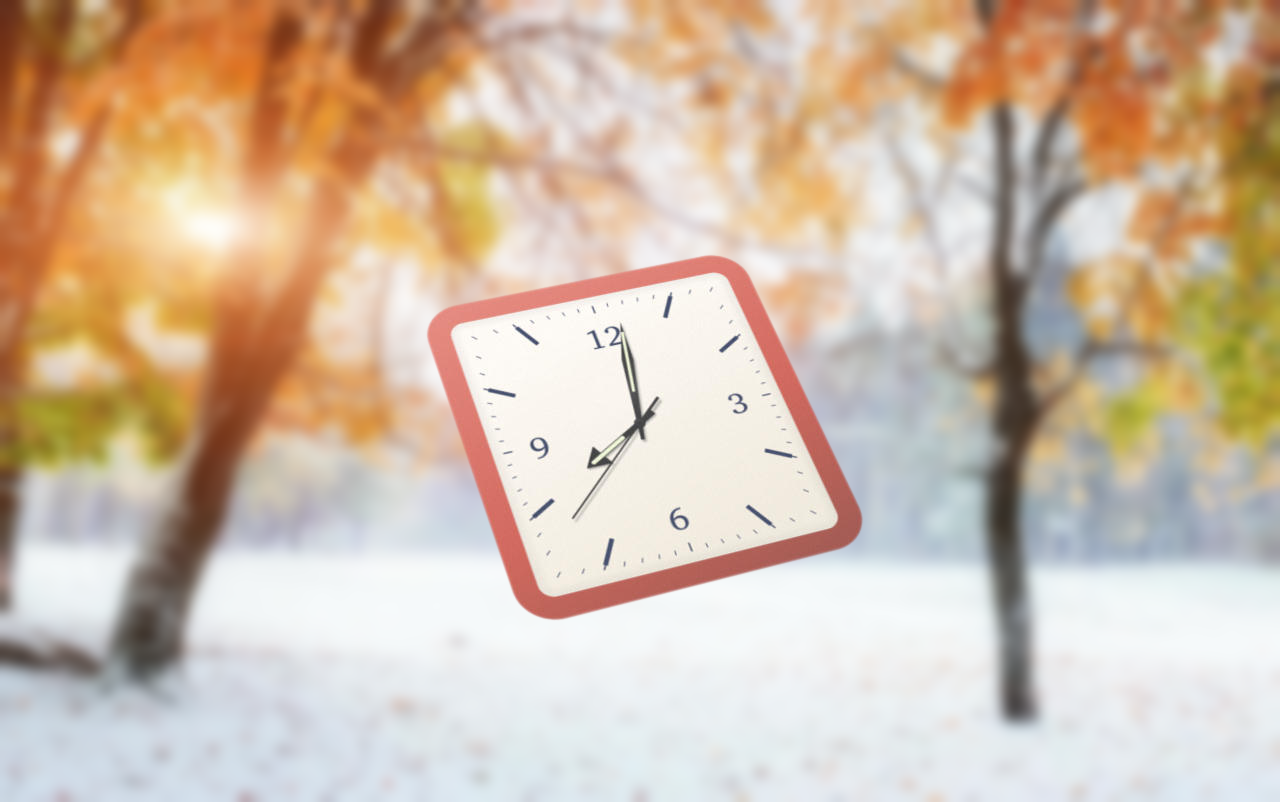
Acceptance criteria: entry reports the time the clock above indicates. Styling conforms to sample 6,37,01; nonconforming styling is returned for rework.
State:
8,01,38
